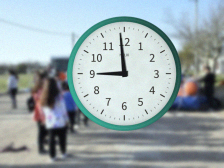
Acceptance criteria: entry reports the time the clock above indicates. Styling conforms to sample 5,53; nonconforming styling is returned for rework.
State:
8,59
